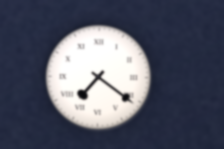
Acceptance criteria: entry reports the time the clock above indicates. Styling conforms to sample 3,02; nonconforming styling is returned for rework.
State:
7,21
